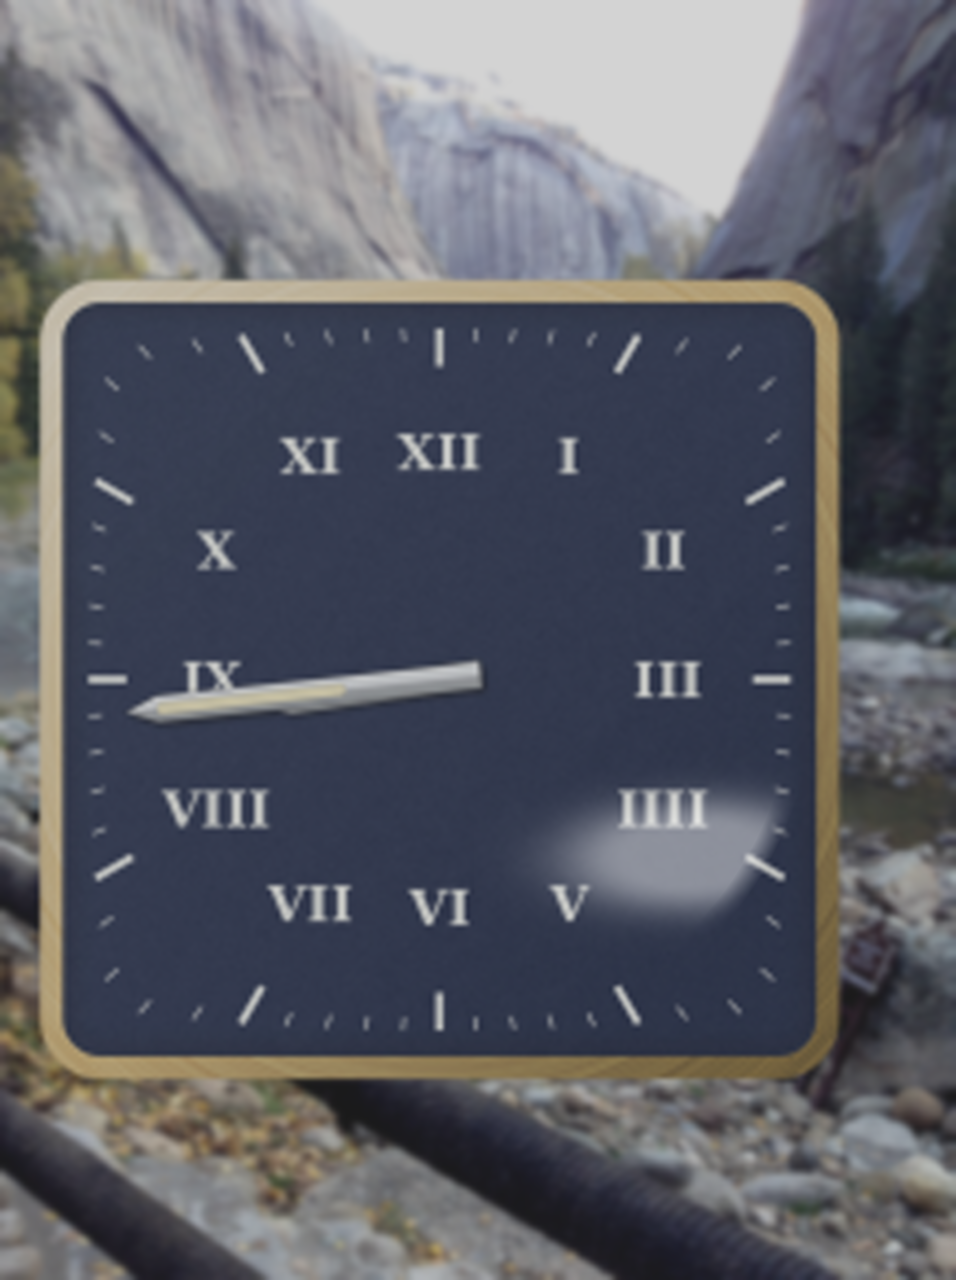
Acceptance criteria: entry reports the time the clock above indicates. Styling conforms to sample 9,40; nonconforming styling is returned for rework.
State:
8,44
